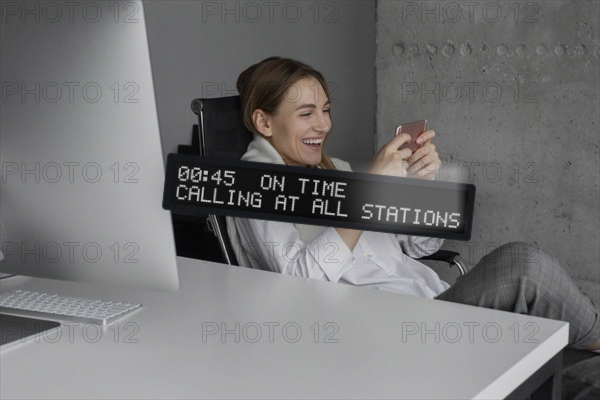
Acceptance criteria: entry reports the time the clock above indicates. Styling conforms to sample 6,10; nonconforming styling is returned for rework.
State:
0,45
